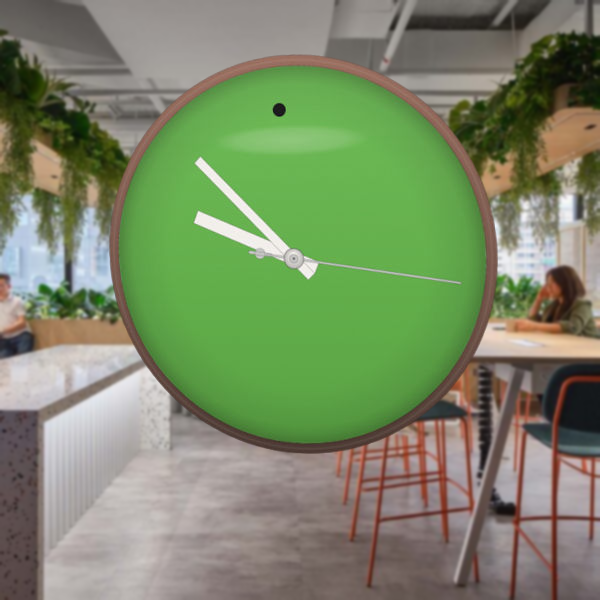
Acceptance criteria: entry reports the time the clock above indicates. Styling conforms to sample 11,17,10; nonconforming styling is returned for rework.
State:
9,53,17
